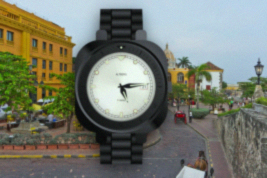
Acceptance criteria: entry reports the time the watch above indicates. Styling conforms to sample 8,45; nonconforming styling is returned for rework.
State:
5,14
